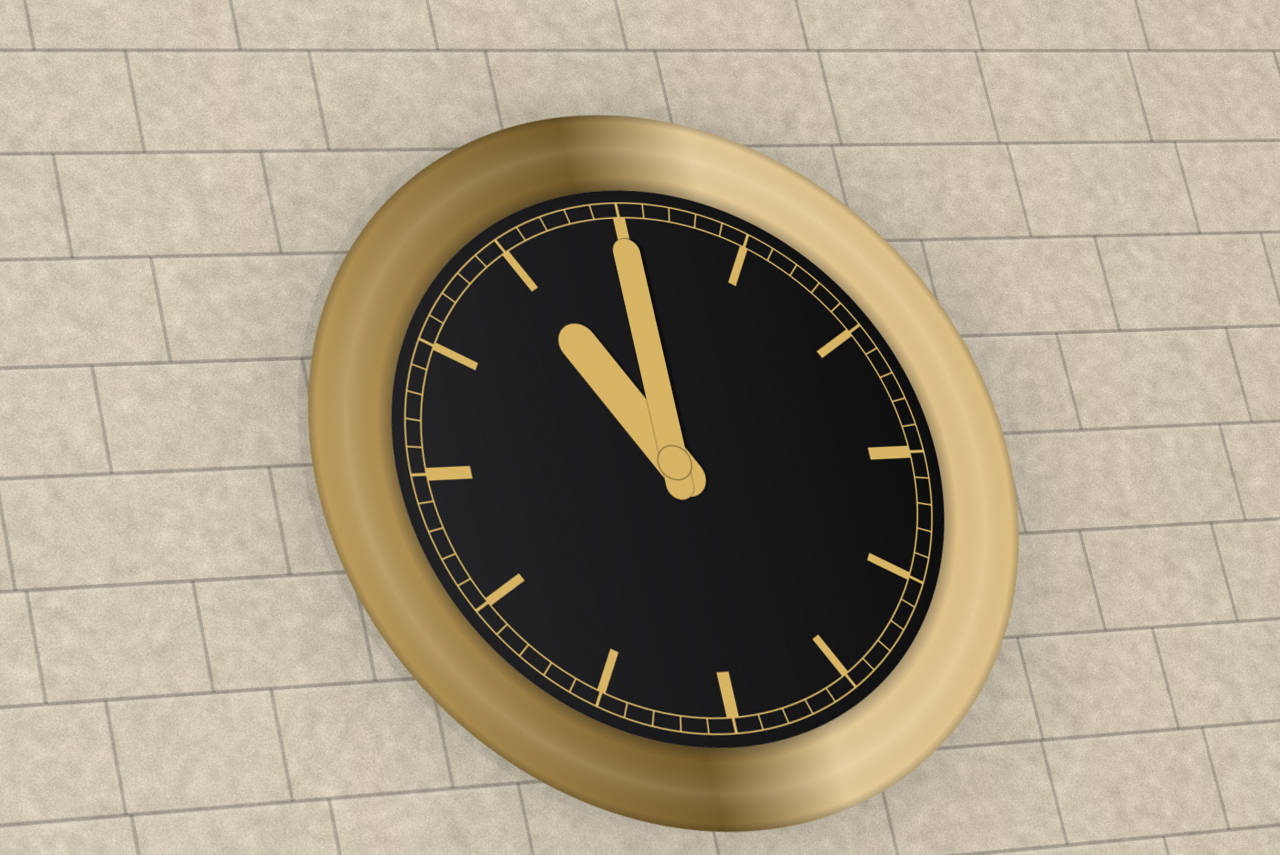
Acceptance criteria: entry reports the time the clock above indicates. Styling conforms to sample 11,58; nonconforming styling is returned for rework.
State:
11,00
